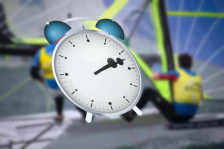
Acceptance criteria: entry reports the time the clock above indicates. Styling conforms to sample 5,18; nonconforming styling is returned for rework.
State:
2,12
